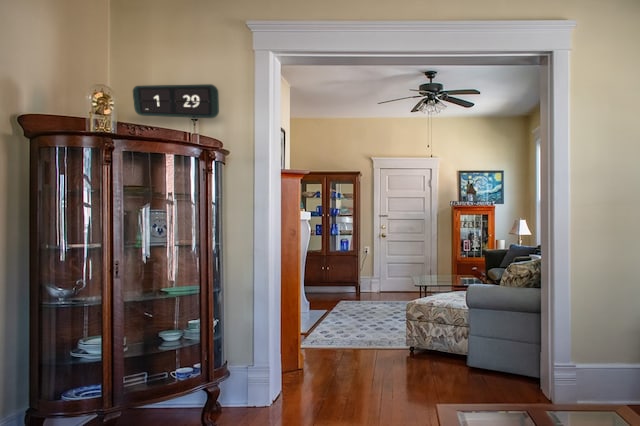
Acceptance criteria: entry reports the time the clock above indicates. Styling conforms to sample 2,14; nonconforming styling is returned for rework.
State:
1,29
